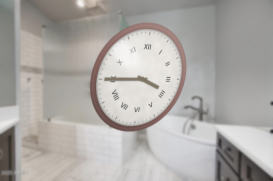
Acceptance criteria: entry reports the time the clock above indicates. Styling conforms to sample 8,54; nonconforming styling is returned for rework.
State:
3,45
